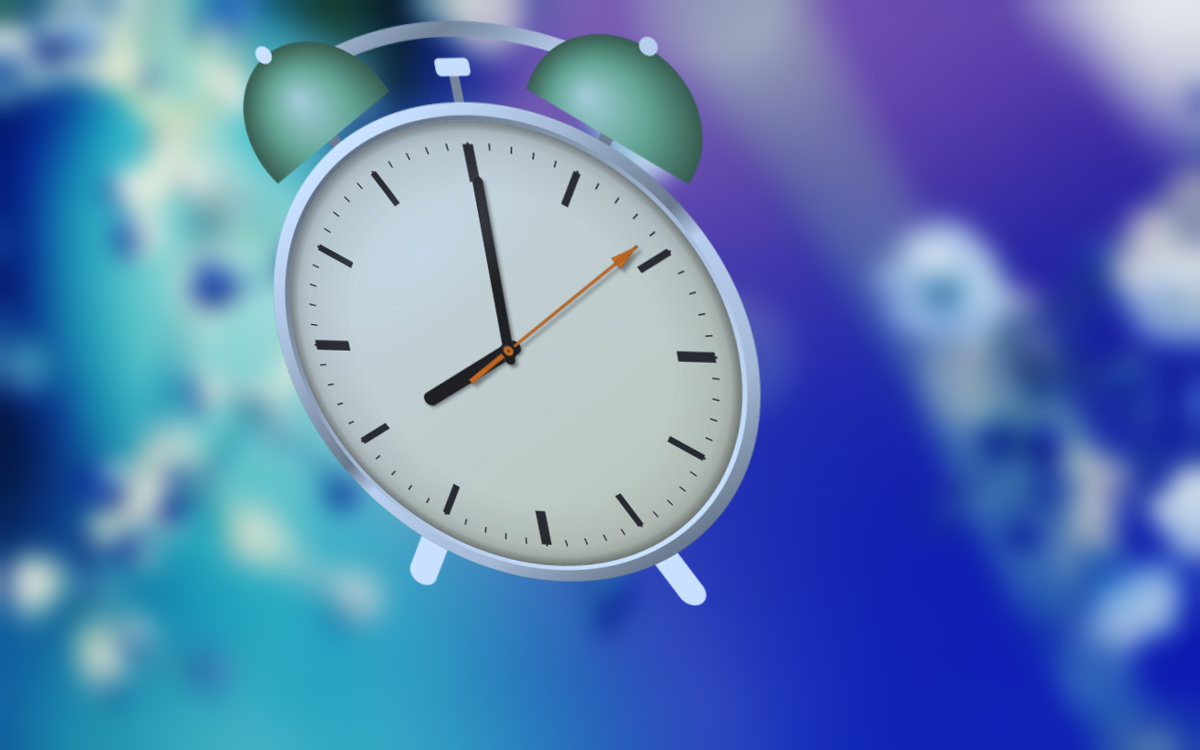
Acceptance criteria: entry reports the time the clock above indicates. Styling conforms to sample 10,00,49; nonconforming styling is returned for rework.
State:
8,00,09
